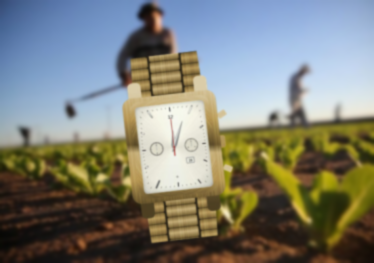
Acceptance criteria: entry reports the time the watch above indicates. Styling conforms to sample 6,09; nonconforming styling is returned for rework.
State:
12,04
